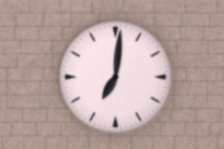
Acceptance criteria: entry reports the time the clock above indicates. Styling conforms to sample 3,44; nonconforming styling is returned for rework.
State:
7,01
